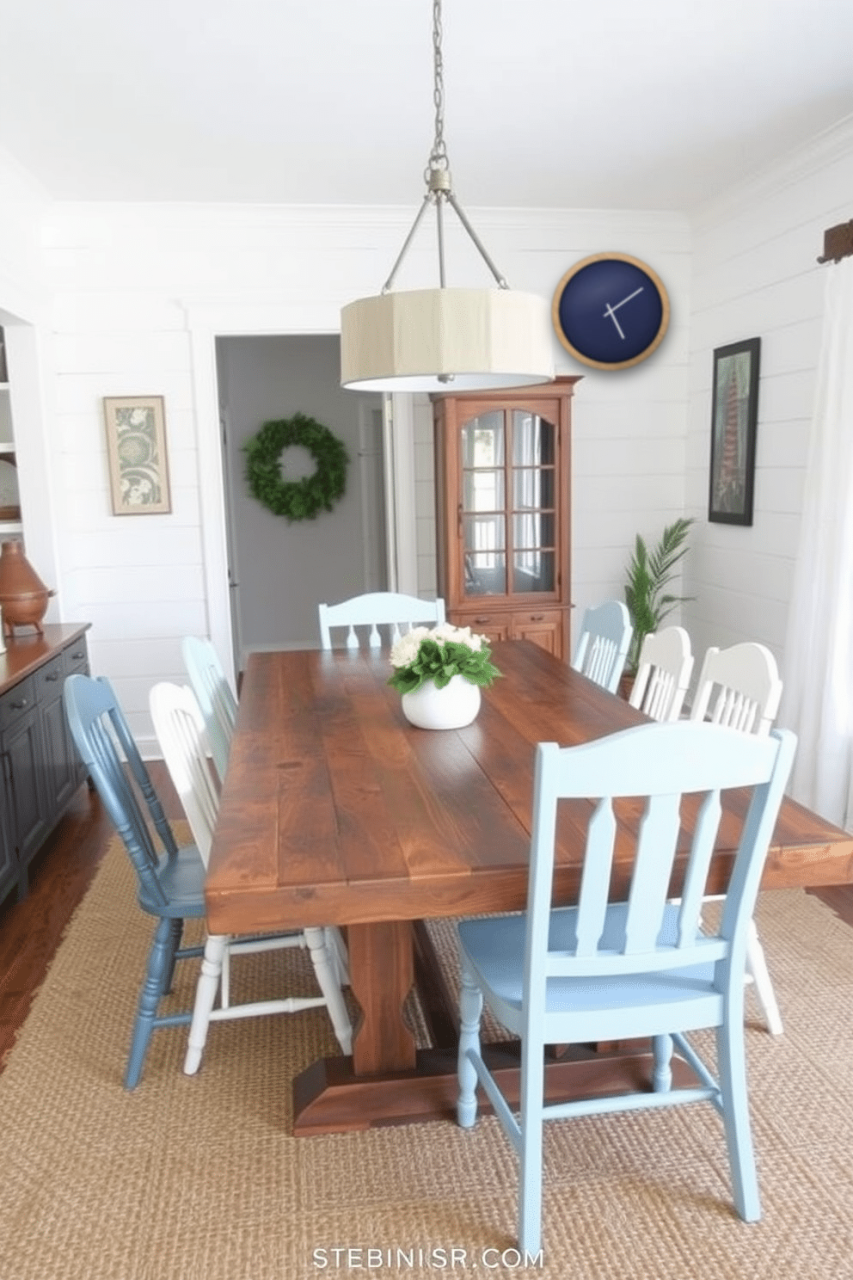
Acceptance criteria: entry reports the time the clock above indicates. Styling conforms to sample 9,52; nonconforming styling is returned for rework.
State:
5,09
